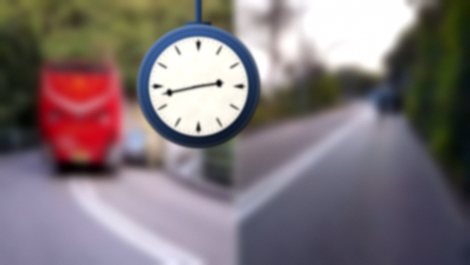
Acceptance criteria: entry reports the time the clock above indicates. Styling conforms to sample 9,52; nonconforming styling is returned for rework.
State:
2,43
